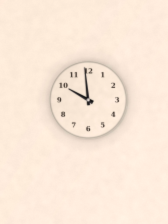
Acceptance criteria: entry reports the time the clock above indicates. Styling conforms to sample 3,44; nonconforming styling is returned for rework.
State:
9,59
